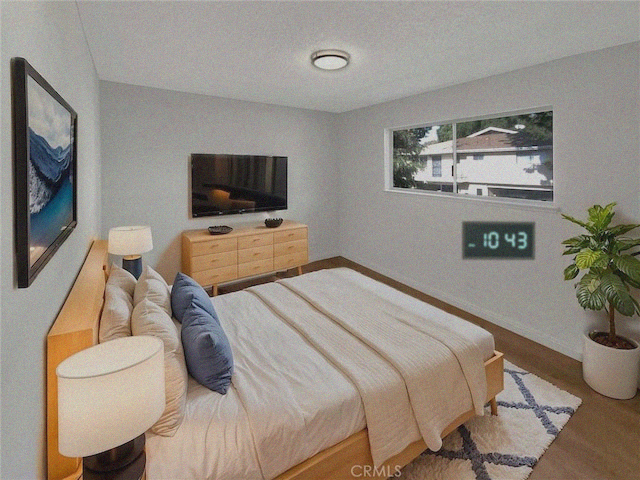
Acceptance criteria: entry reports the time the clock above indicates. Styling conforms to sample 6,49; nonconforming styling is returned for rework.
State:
10,43
